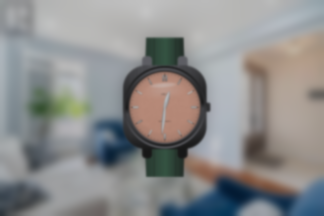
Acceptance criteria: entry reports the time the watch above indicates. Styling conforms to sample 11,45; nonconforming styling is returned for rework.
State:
12,31
